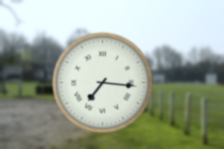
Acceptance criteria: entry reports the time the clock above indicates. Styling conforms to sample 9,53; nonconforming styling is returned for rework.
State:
7,16
